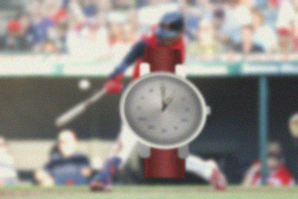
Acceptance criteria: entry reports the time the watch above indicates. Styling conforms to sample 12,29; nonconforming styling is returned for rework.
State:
1,00
